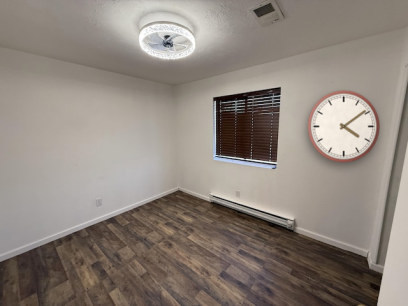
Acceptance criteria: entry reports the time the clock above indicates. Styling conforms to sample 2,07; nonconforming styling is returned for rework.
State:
4,09
